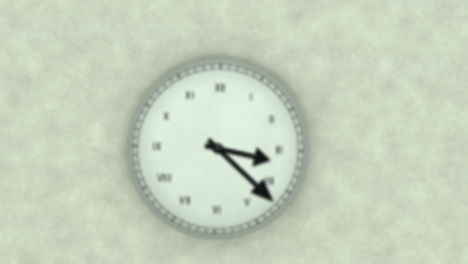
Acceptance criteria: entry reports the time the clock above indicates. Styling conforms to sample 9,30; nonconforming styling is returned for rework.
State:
3,22
